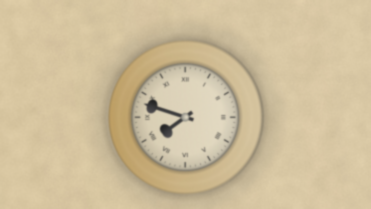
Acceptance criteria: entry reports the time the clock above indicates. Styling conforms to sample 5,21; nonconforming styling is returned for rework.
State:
7,48
